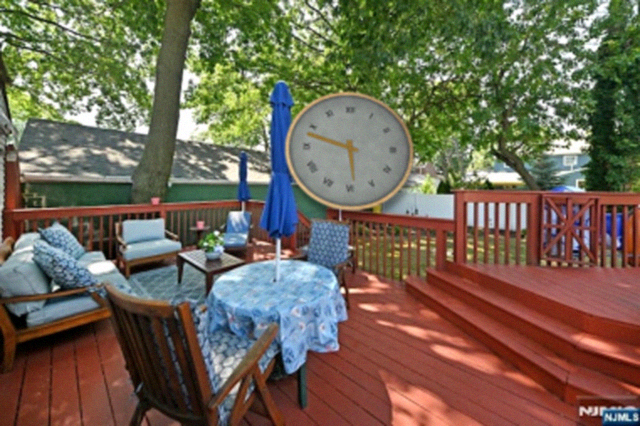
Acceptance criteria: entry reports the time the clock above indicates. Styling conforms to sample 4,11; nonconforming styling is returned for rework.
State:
5,48
